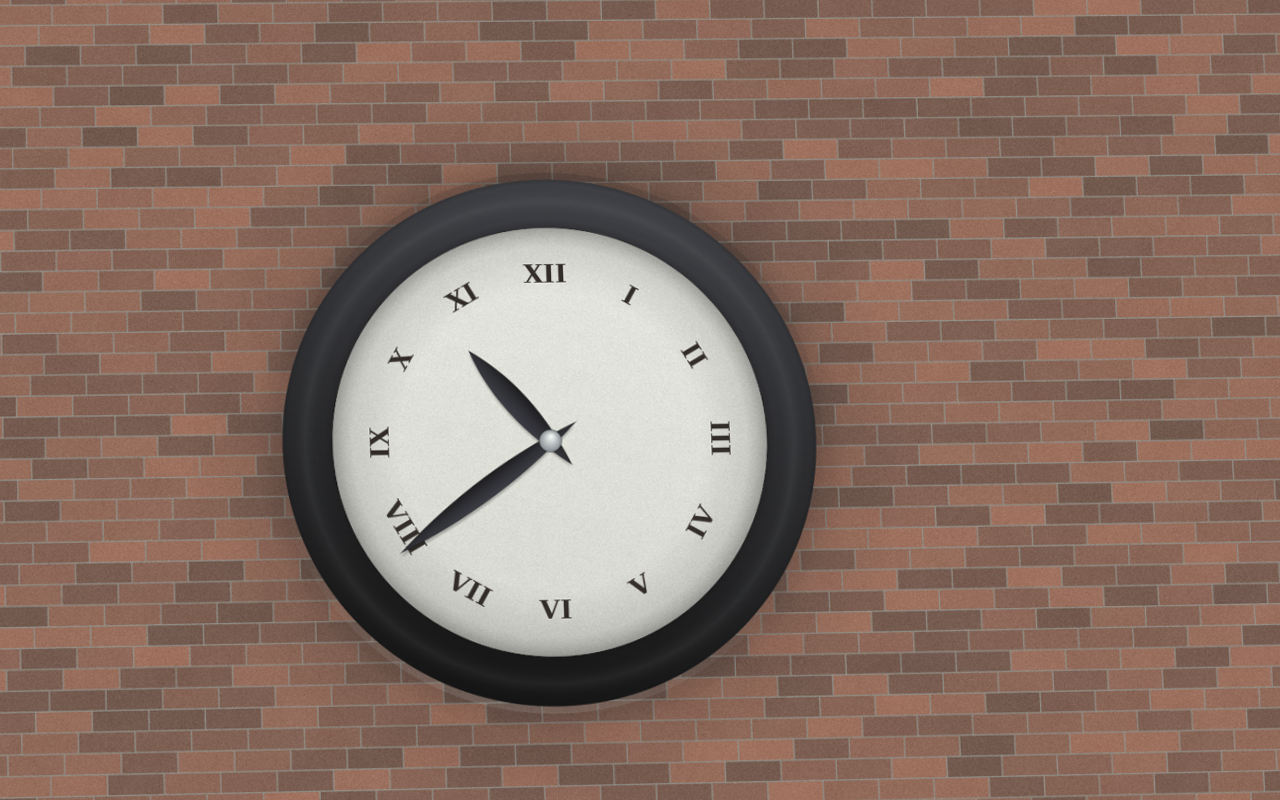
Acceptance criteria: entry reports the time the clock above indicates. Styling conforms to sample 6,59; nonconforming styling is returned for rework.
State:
10,39
